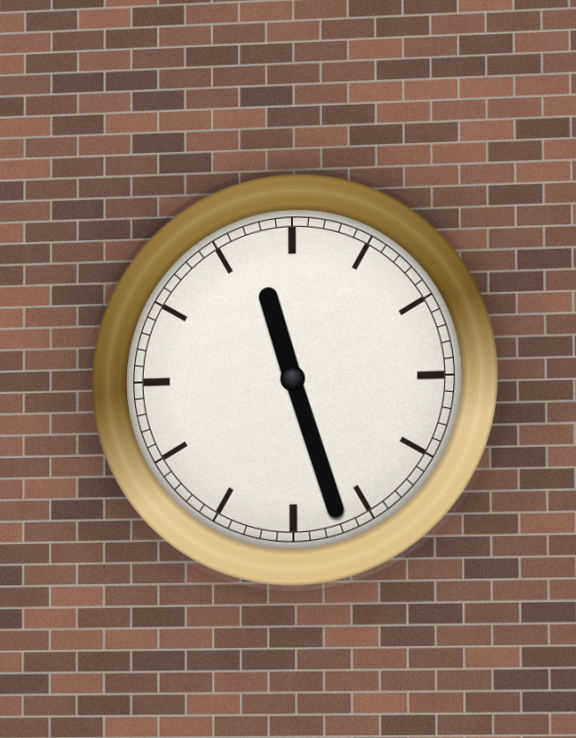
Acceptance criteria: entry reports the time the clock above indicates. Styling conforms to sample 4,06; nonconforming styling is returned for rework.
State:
11,27
